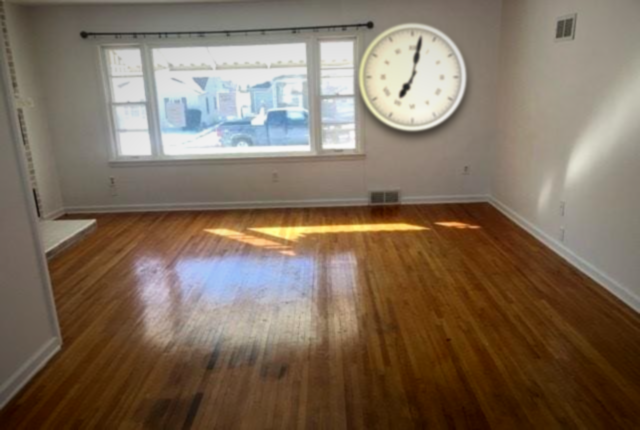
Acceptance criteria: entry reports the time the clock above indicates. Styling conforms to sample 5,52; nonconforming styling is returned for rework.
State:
7,02
